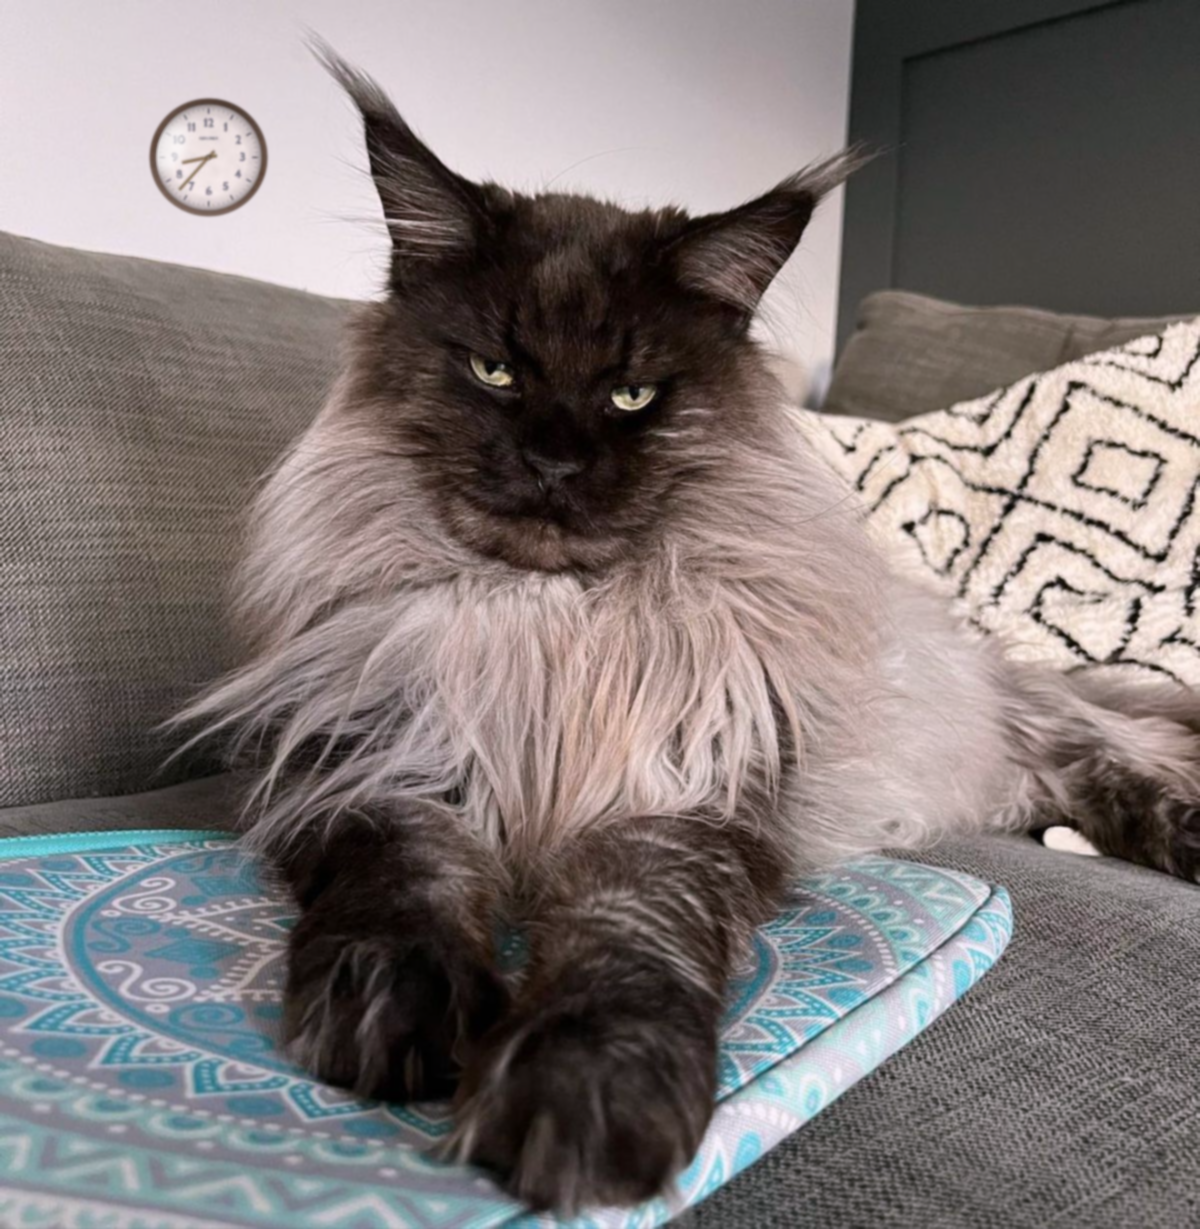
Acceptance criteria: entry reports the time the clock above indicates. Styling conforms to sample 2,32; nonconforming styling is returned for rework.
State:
8,37
